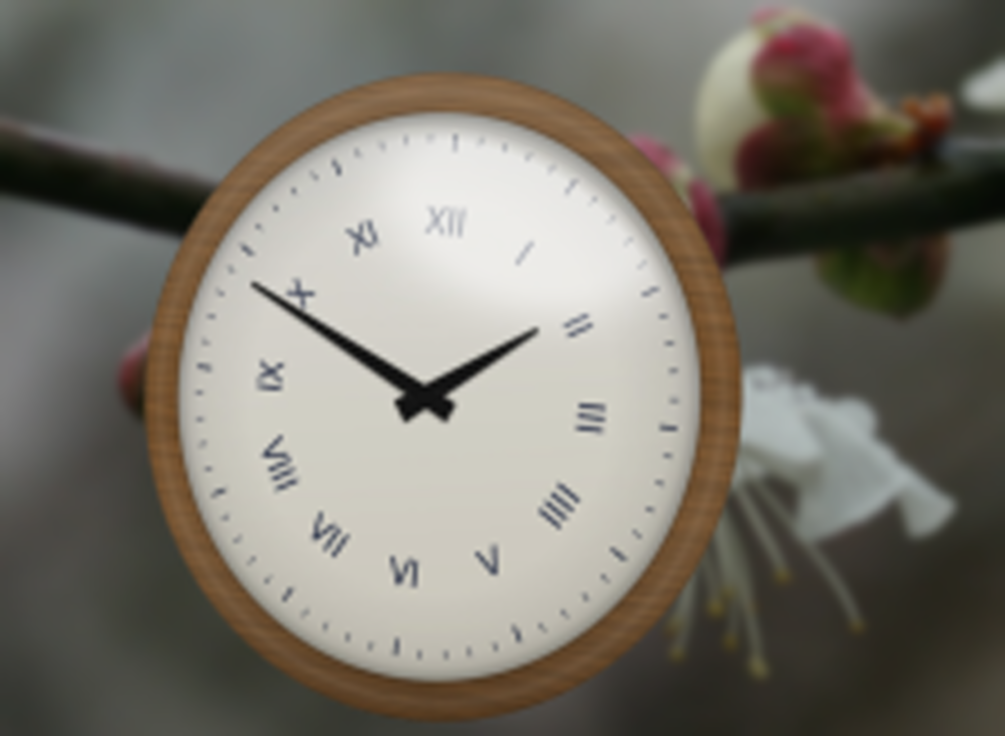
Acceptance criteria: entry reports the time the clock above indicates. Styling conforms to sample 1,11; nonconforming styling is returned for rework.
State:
1,49
